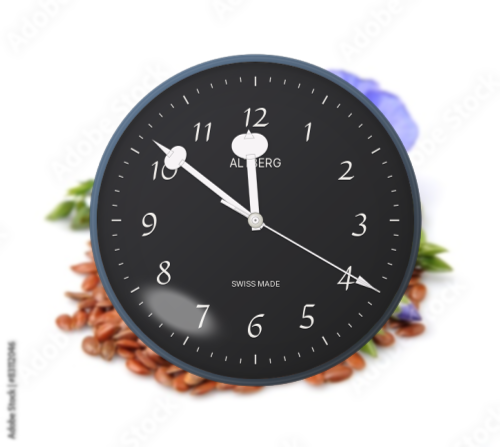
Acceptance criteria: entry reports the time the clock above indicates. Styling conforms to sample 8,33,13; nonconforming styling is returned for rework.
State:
11,51,20
